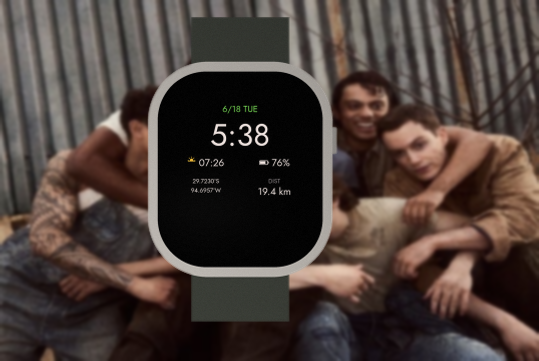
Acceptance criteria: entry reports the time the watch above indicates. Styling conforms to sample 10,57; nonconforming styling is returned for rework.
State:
5,38
